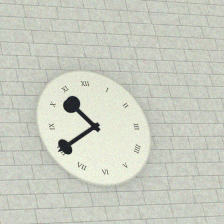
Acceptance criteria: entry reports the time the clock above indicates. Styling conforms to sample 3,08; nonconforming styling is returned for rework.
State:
10,40
